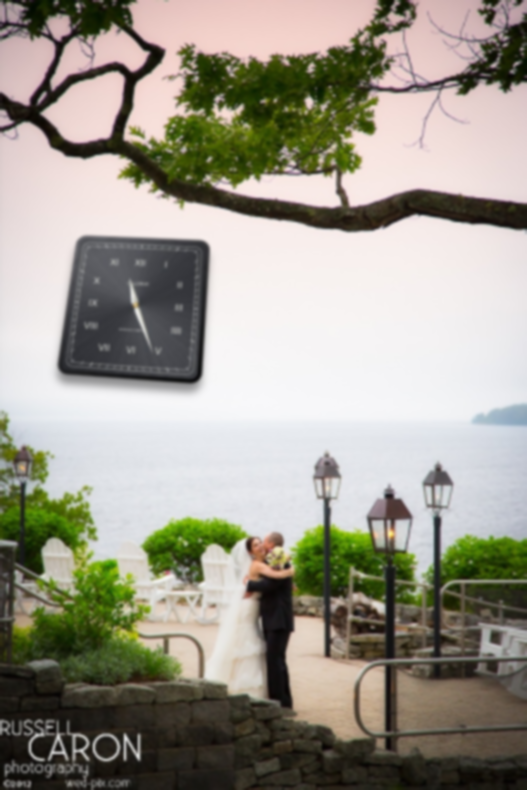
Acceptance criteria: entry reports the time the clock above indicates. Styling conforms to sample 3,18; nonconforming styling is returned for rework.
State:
11,26
